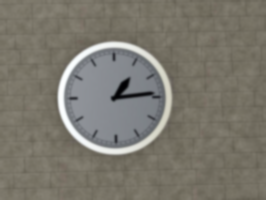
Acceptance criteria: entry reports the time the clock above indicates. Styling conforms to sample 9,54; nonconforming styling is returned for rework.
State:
1,14
